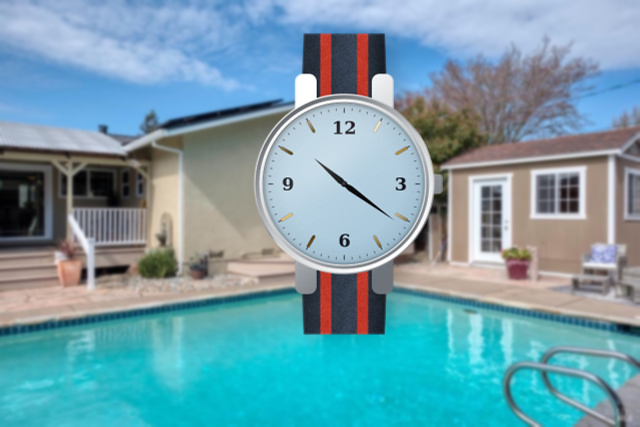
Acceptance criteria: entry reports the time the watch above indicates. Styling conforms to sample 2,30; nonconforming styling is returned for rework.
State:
10,21
